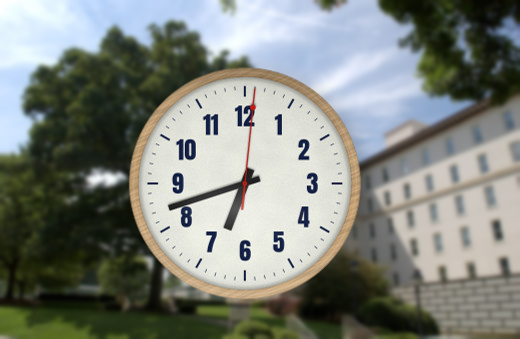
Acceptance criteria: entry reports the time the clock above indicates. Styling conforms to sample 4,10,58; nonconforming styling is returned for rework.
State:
6,42,01
